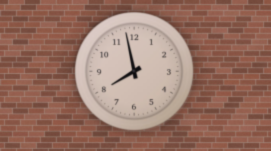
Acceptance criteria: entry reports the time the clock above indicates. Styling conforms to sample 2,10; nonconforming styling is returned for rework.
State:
7,58
